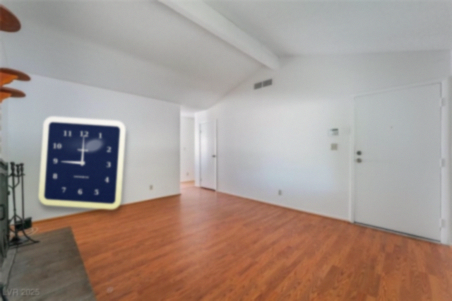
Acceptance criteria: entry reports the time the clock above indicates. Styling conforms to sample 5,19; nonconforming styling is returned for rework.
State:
9,00
